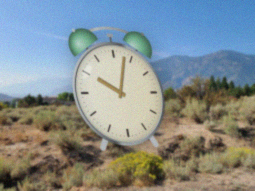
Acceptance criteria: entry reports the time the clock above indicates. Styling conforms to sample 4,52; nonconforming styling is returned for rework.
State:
10,03
